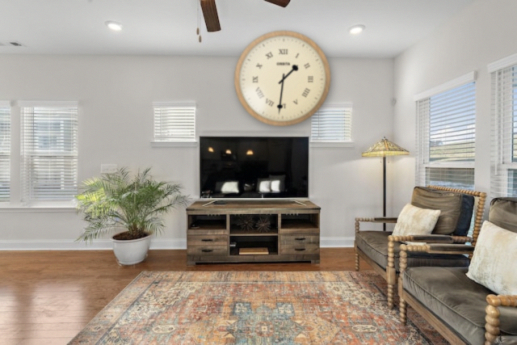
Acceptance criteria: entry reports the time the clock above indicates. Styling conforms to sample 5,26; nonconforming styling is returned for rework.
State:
1,31
